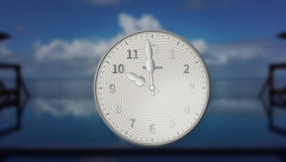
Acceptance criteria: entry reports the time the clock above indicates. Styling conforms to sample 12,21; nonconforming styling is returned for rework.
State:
9,59
